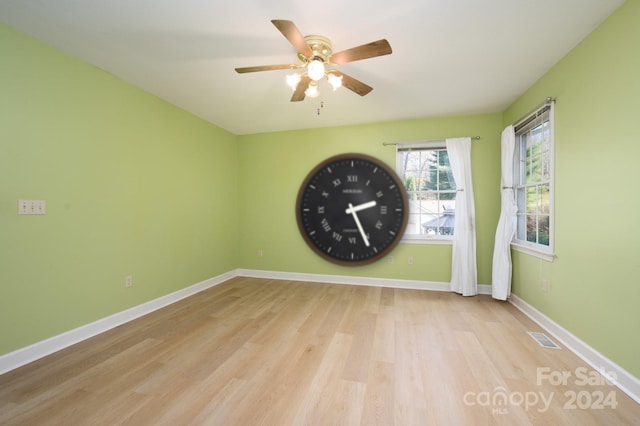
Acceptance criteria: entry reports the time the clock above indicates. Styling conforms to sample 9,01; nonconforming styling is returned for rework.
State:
2,26
